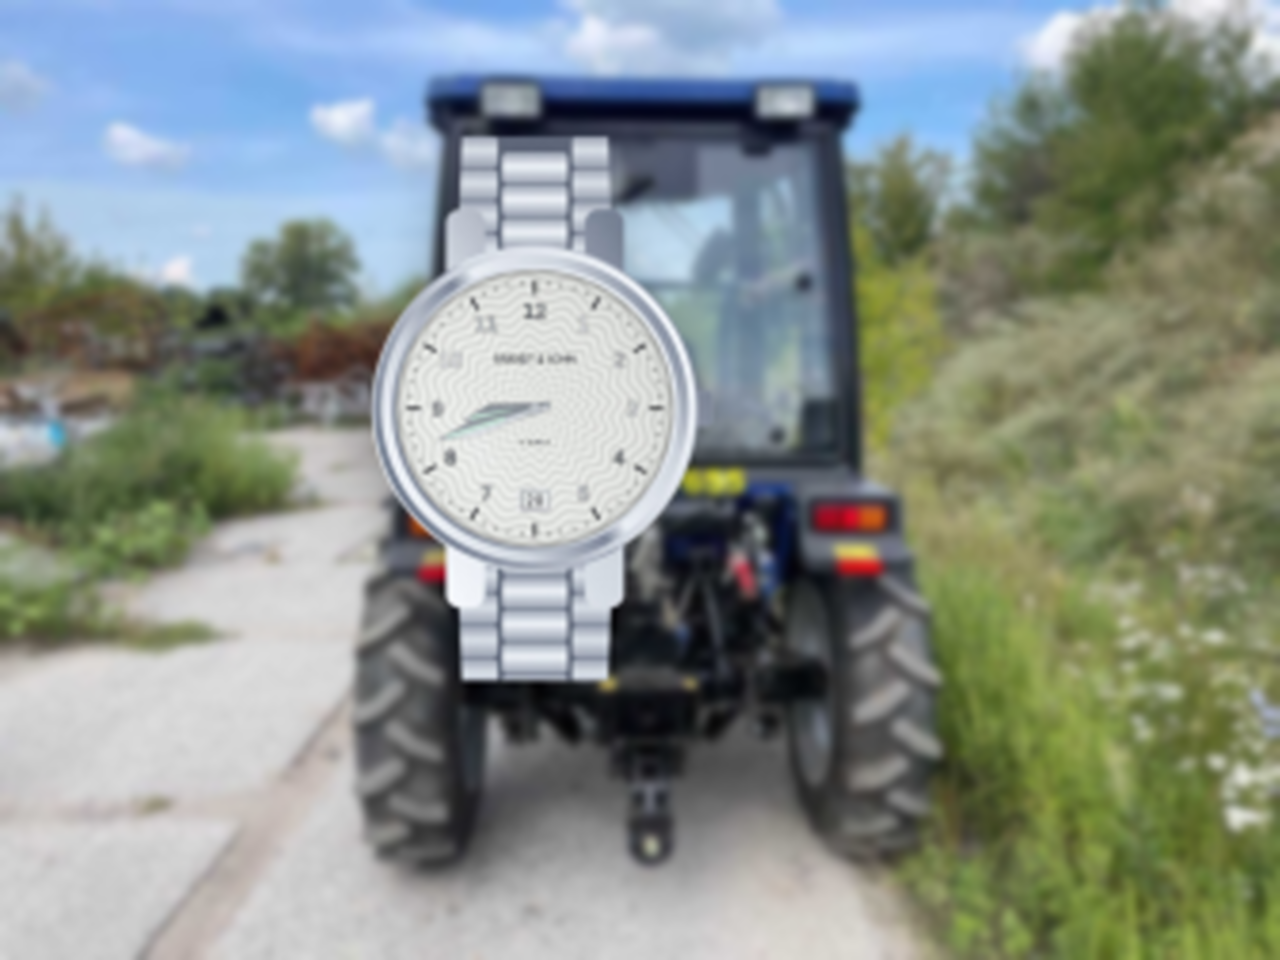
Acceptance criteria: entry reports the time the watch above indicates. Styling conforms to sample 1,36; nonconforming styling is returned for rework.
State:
8,42
